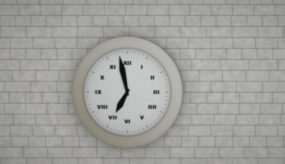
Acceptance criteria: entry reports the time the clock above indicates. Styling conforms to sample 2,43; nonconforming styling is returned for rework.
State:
6,58
